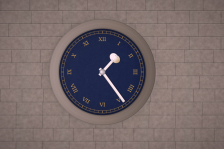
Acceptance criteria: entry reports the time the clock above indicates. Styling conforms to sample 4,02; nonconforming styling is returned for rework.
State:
1,24
